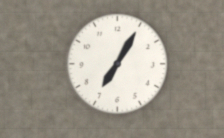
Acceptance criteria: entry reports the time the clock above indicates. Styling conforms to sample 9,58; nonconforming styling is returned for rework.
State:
7,05
